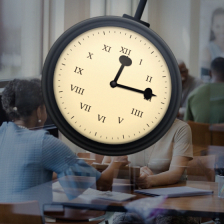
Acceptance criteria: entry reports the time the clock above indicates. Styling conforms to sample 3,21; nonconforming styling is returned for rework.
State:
12,14
